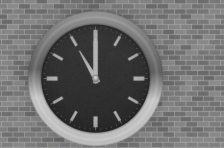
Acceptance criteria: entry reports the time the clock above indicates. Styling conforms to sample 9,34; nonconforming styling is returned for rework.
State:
11,00
